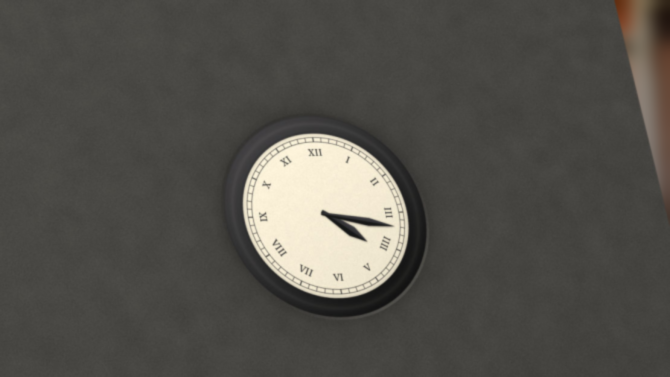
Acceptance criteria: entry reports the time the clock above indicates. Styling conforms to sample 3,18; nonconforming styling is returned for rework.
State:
4,17
